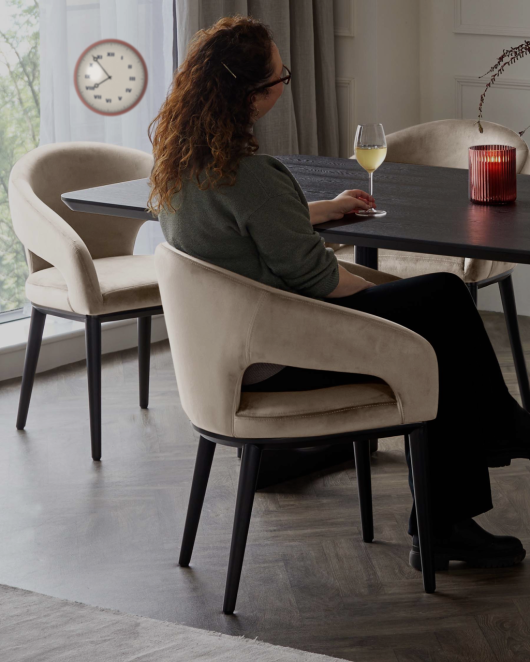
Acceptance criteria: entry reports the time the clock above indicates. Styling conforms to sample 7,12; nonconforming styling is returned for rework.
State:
7,53
